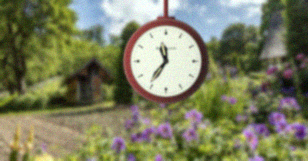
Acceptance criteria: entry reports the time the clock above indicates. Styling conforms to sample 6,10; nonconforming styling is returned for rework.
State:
11,36
